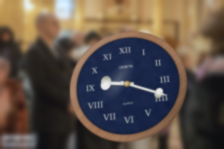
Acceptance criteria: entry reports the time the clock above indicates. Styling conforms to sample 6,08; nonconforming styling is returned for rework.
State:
9,19
